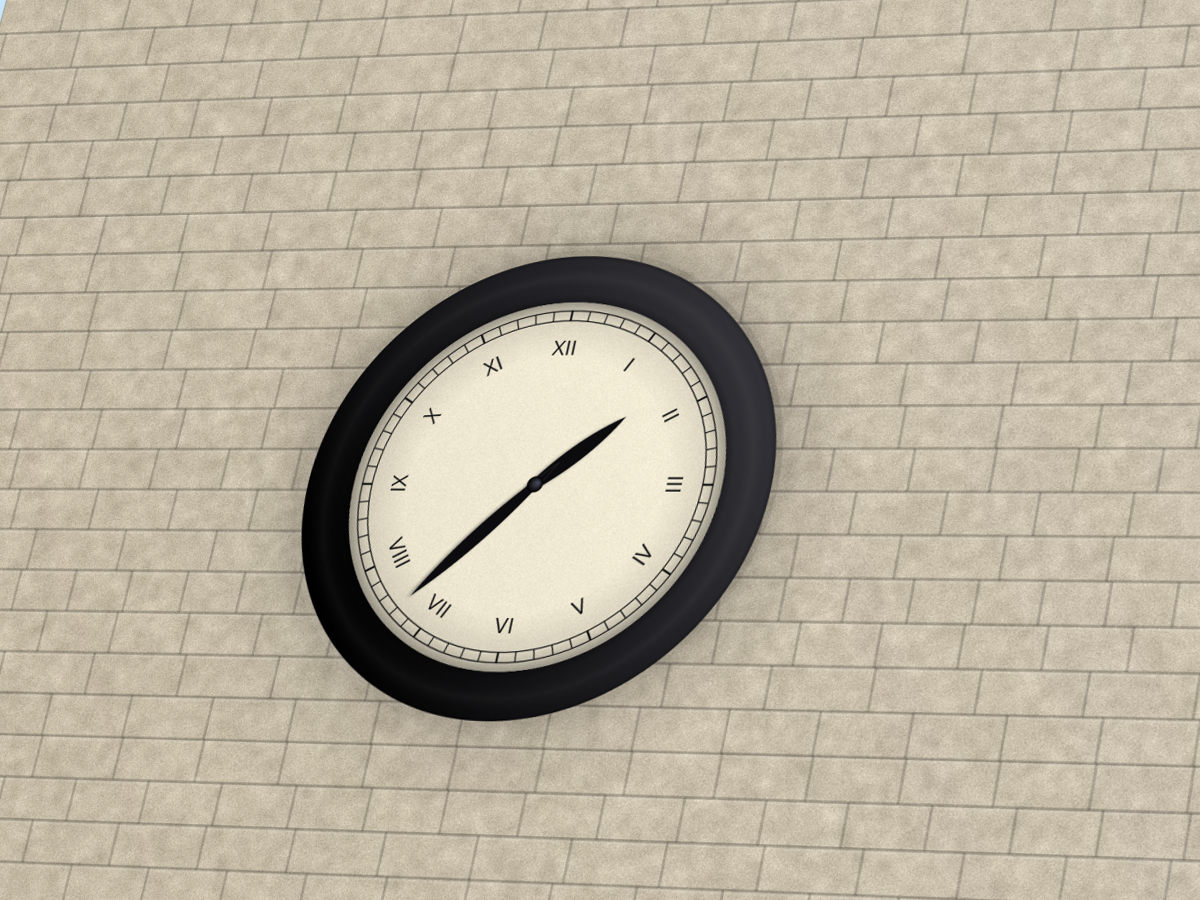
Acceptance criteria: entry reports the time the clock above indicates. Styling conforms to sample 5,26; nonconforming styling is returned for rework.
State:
1,37
